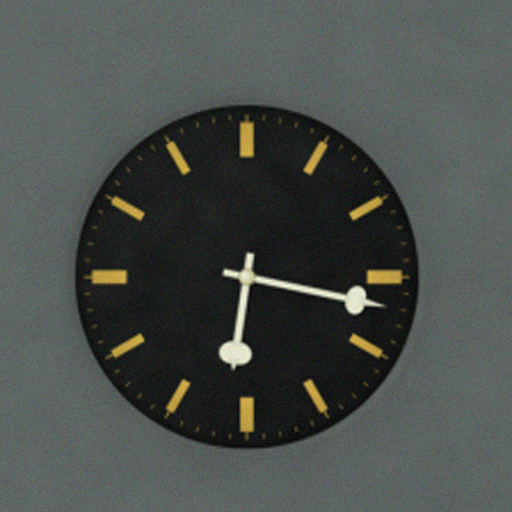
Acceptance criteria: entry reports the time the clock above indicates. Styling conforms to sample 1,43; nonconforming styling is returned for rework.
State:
6,17
